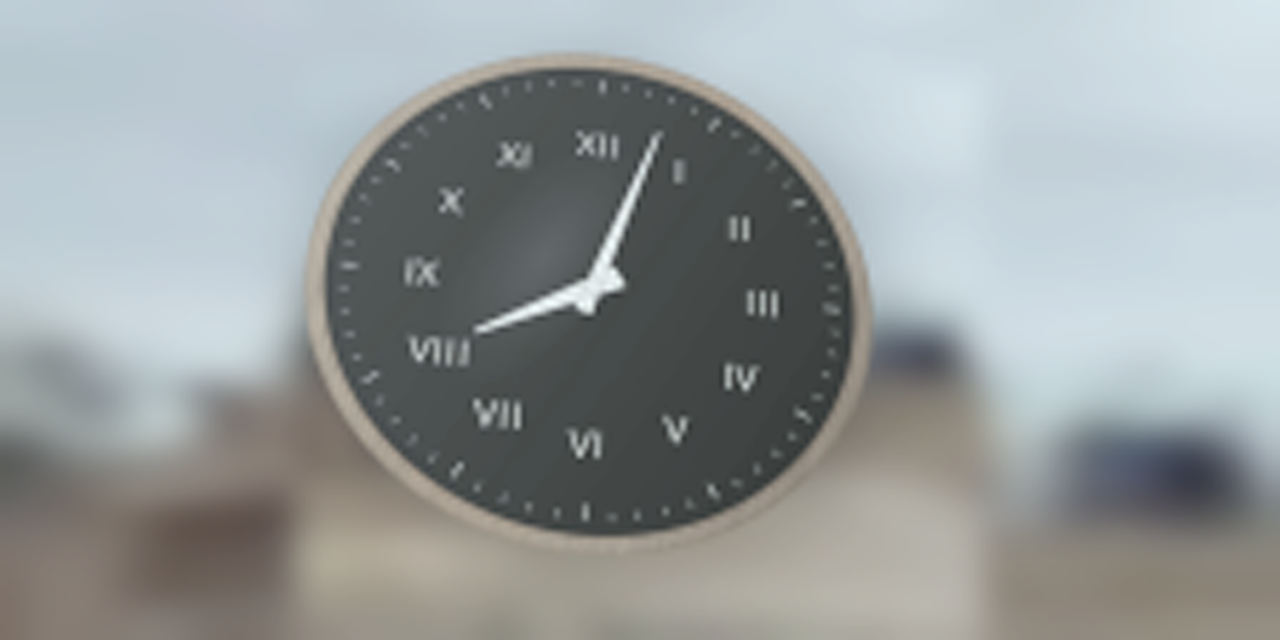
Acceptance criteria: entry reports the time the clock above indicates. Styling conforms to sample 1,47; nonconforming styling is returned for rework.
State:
8,03
